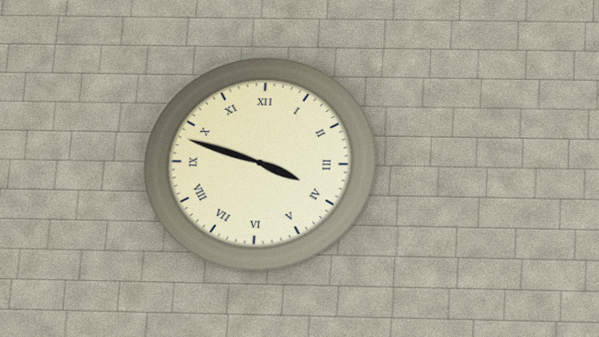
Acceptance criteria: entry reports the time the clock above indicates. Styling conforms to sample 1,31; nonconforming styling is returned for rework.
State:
3,48
